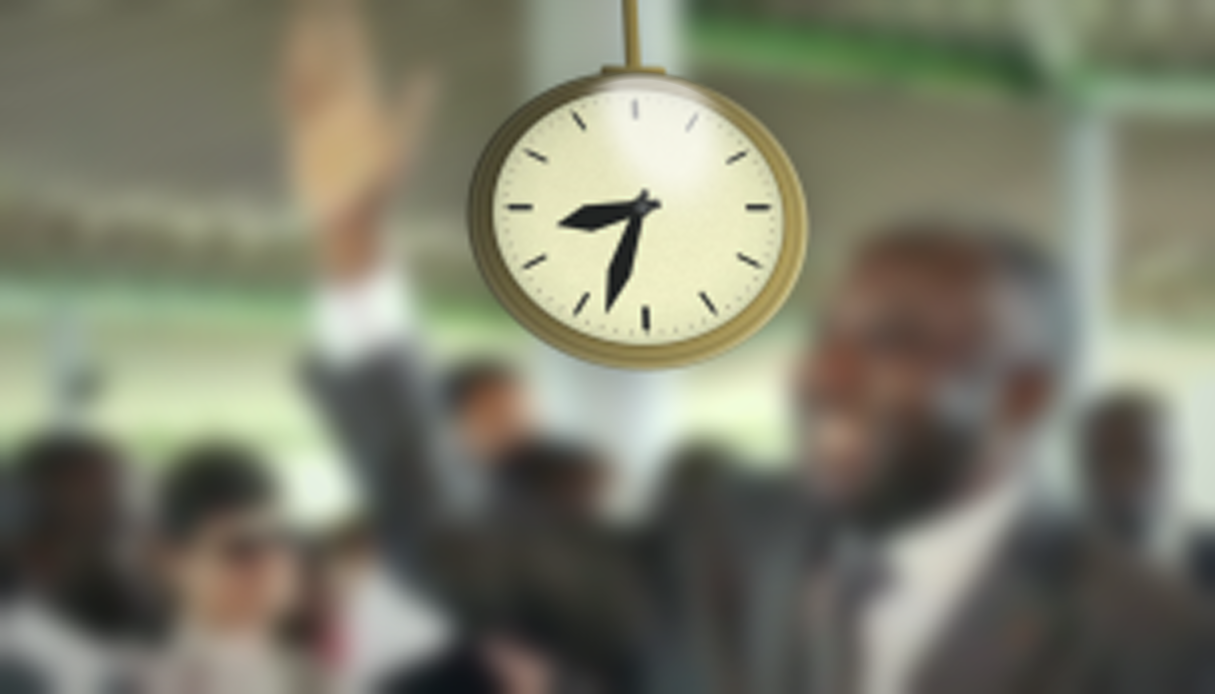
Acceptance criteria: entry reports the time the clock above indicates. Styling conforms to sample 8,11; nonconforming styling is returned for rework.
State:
8,33
